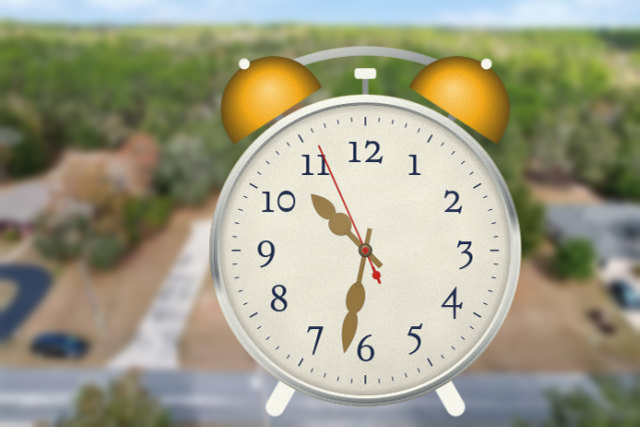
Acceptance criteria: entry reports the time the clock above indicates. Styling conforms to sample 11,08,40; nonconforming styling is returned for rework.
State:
10,31,56
